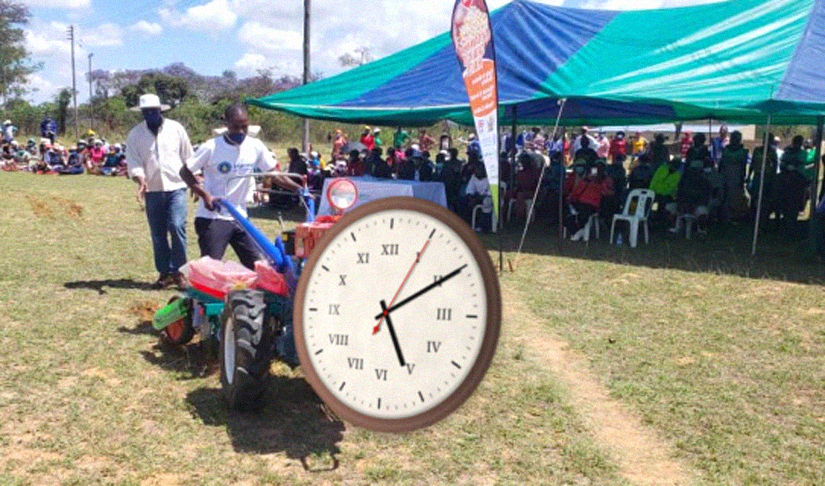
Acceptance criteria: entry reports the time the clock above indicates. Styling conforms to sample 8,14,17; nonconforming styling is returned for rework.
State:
5,10,05
